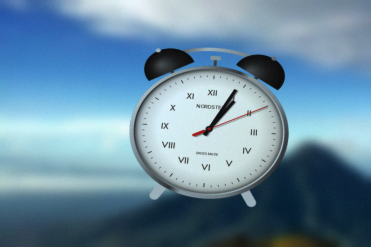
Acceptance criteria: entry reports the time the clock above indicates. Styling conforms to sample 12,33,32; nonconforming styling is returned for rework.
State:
1,04,10
